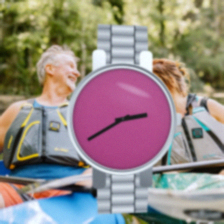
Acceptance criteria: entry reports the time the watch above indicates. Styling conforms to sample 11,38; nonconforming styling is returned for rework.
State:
2,40
